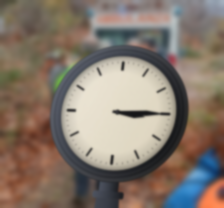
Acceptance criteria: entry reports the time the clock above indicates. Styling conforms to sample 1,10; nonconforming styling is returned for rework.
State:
3,15
